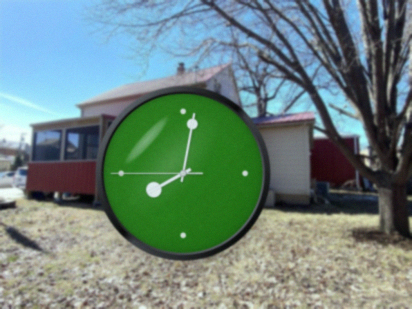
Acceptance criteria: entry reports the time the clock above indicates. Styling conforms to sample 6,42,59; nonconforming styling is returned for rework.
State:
8,01,45
